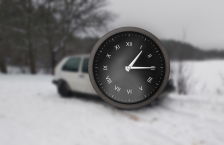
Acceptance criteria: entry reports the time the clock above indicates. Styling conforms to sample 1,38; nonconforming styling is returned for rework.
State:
1,15
